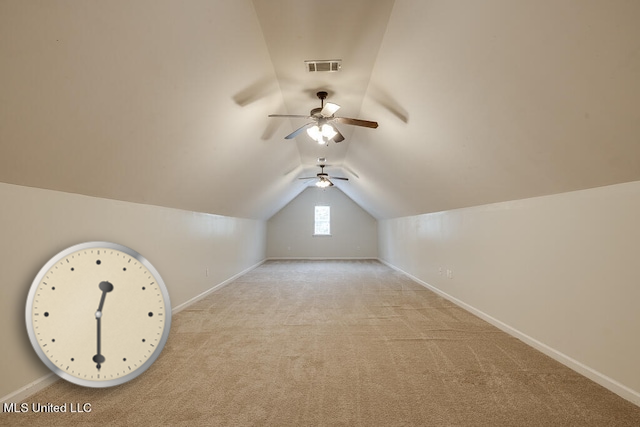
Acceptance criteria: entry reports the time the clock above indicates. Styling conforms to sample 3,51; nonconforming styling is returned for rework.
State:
12,30
